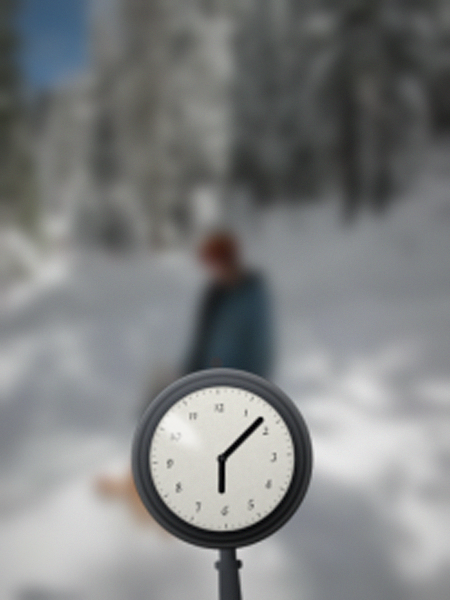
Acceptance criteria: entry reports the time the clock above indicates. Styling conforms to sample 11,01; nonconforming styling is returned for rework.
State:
6,08
